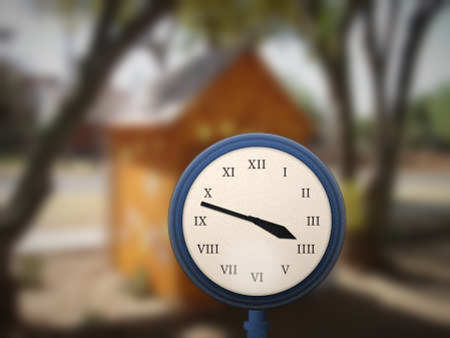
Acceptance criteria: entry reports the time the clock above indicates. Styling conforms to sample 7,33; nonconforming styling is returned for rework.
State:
3,48
